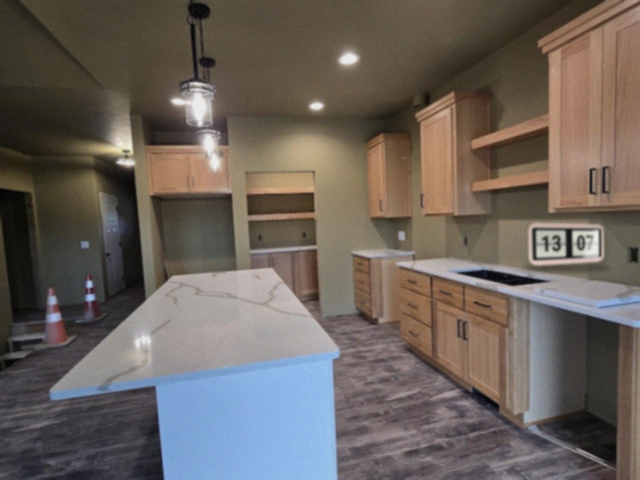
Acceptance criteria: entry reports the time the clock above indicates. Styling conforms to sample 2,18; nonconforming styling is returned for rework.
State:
13,07
